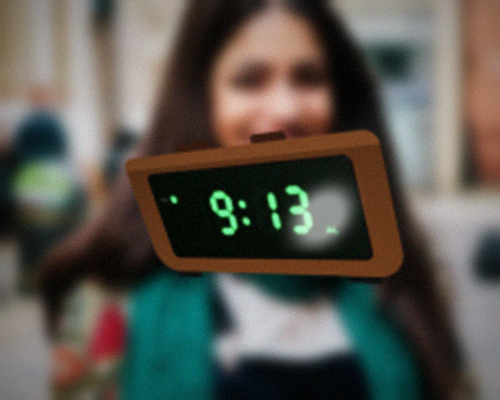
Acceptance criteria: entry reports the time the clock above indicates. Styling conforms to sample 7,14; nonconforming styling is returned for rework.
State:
9,13
